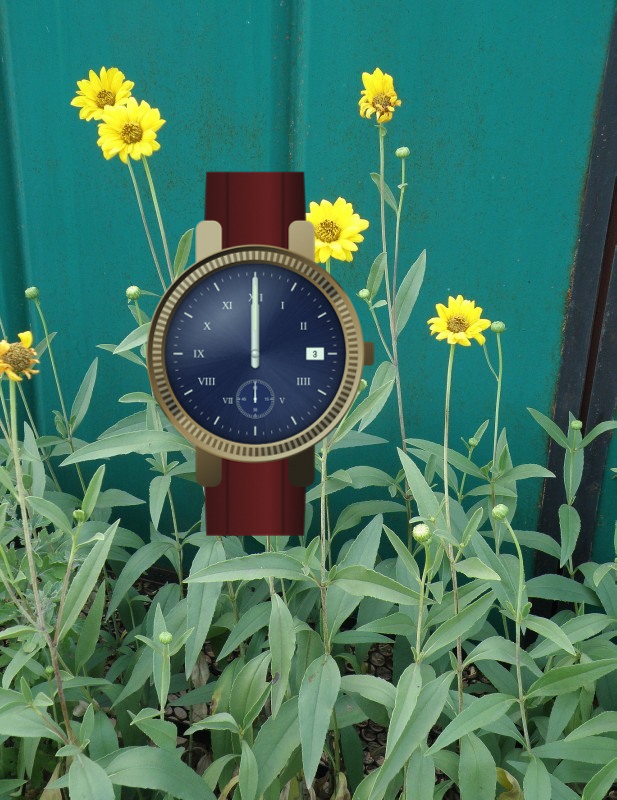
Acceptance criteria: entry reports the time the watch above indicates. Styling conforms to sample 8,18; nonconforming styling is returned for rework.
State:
12,00
